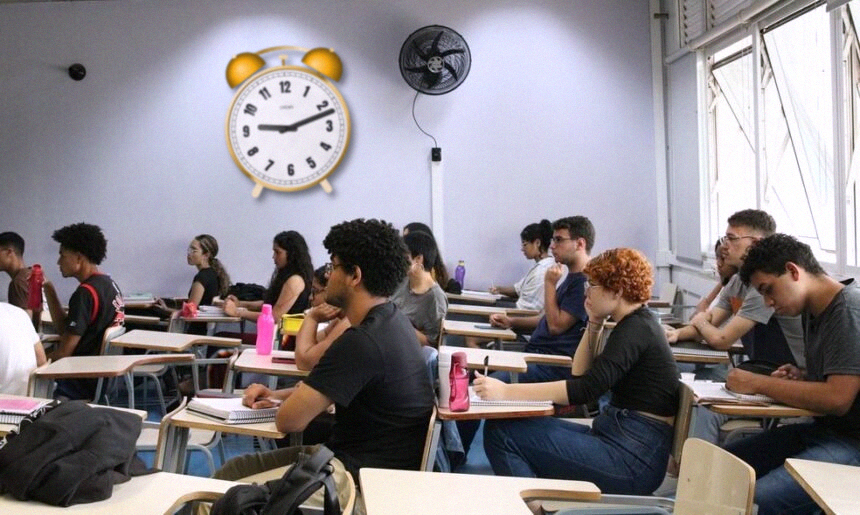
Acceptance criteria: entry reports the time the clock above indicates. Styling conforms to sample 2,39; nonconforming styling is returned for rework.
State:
9,12
